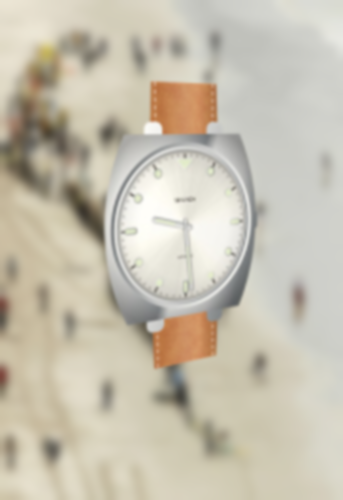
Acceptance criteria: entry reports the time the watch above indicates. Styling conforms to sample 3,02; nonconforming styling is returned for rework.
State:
9,29
